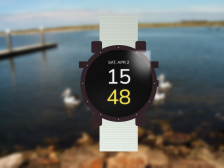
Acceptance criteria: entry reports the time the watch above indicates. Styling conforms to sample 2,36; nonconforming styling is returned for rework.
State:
15,48
